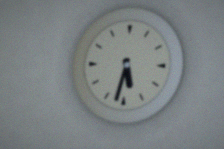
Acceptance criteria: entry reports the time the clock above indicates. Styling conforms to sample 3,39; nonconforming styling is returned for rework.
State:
5,32
